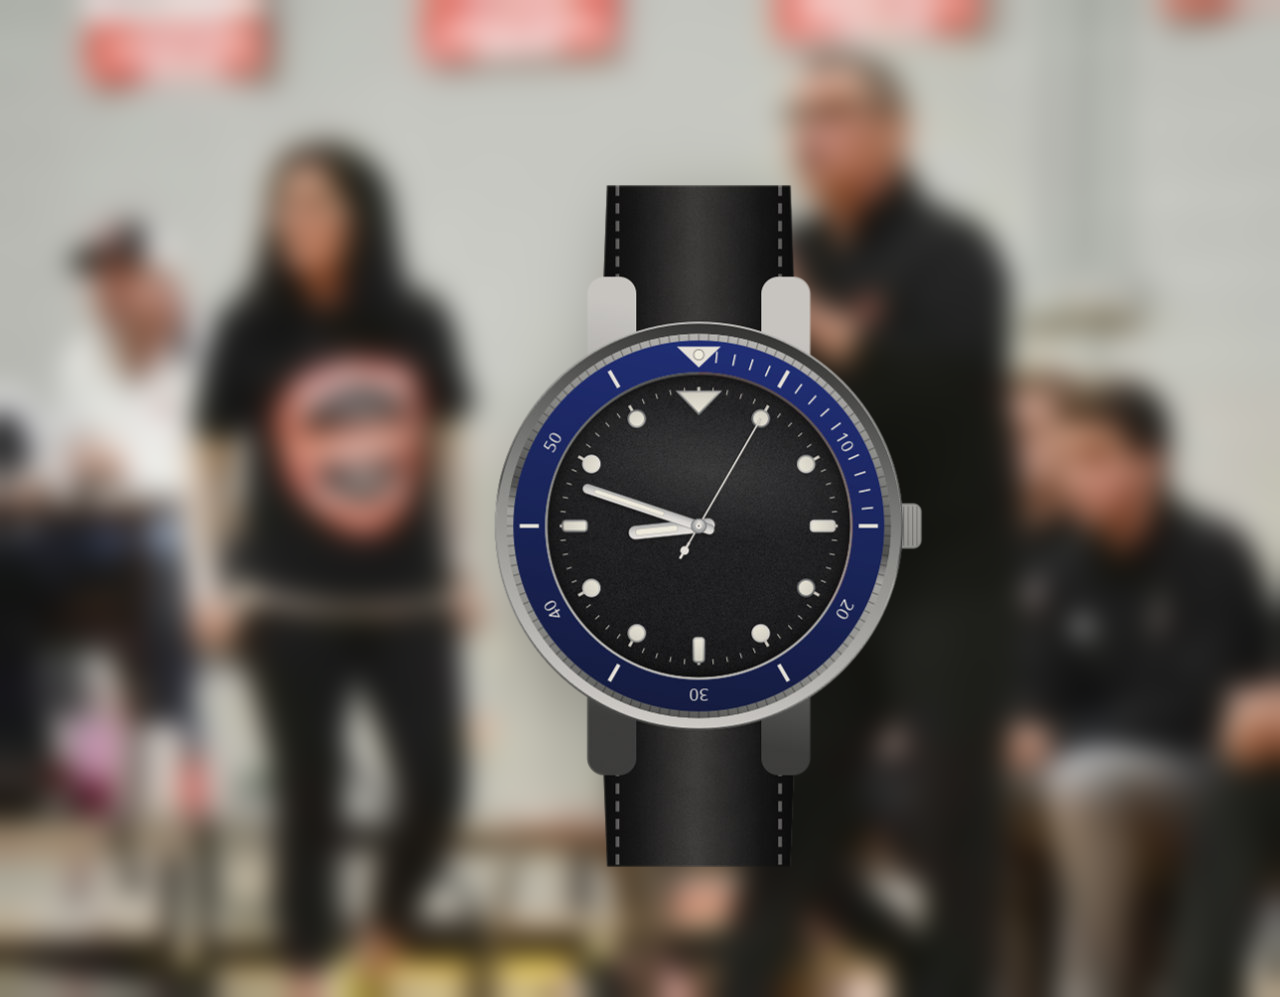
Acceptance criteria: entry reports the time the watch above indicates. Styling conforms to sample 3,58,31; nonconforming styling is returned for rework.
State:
8,48,05
